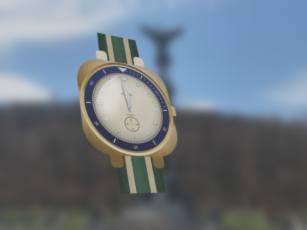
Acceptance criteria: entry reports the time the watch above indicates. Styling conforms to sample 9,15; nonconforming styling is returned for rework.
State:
11,59
